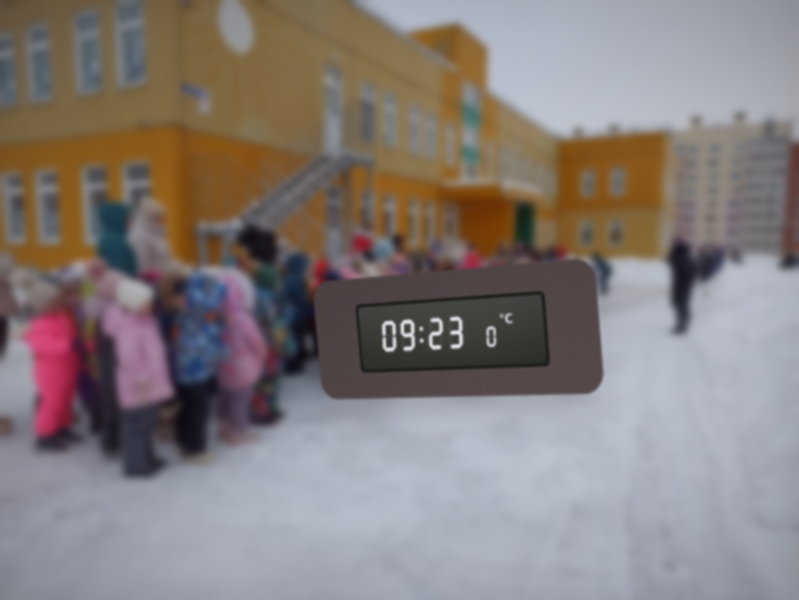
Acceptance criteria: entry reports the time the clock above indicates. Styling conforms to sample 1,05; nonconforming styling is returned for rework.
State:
9,23
